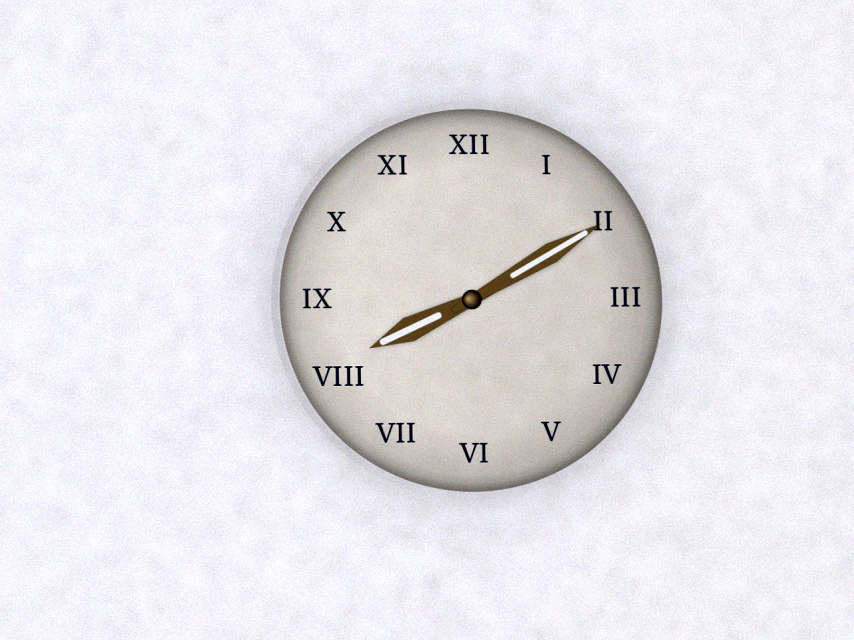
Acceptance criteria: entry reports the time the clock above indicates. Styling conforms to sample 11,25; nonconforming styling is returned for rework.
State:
8,10
